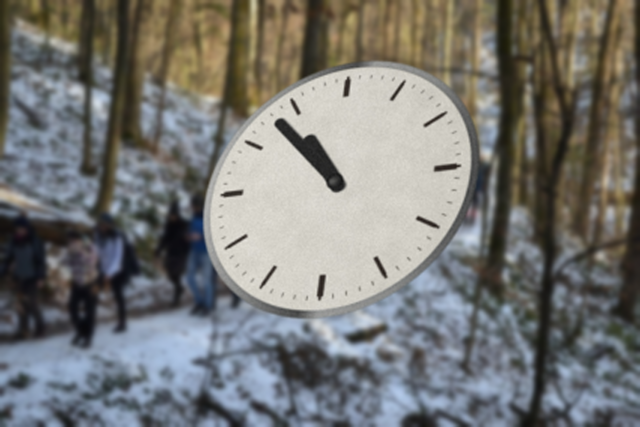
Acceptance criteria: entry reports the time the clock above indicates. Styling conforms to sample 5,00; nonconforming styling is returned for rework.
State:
10,53
